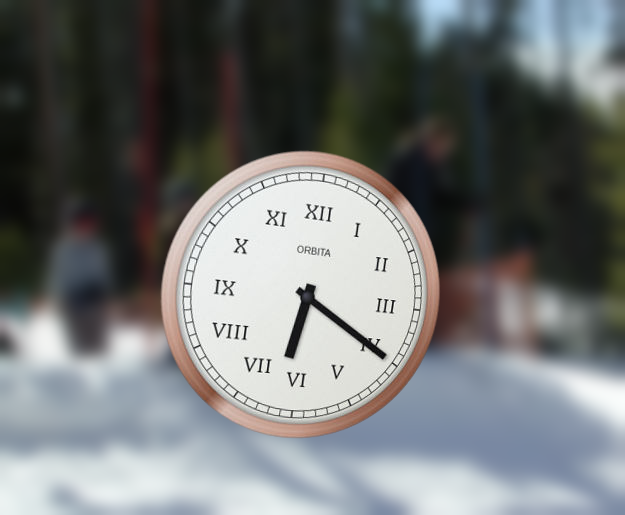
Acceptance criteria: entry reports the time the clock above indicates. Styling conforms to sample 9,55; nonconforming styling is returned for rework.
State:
6,20
